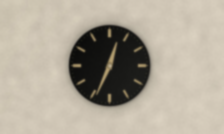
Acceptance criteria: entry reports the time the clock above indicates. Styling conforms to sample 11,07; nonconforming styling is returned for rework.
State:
12,34
